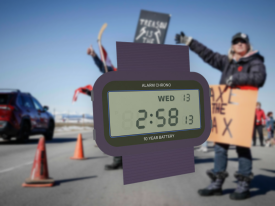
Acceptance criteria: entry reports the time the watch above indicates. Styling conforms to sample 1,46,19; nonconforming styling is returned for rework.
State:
2,58,13
